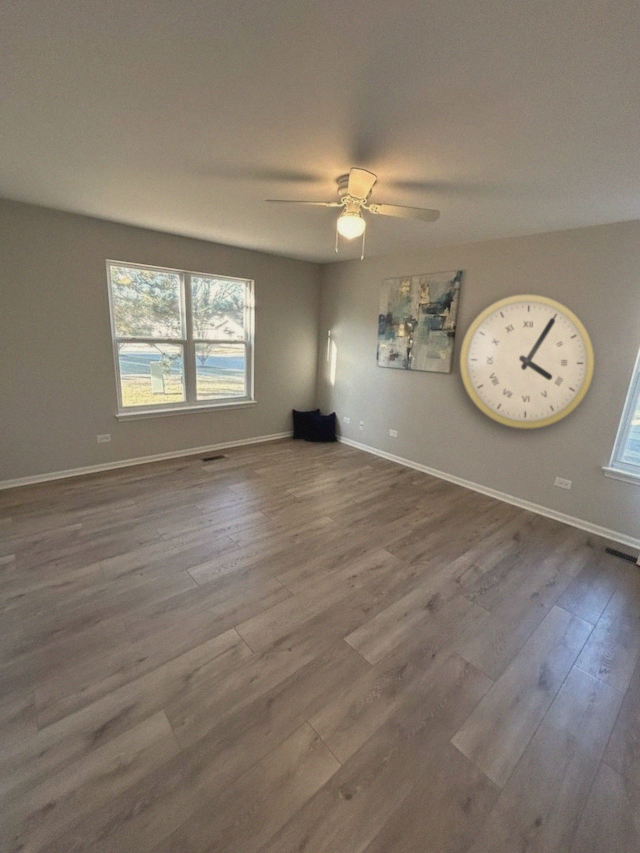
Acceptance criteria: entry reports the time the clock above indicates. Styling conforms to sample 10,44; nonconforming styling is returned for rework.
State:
4,05
